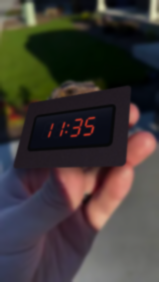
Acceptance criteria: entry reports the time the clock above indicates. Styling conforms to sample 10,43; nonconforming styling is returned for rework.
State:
11,35
